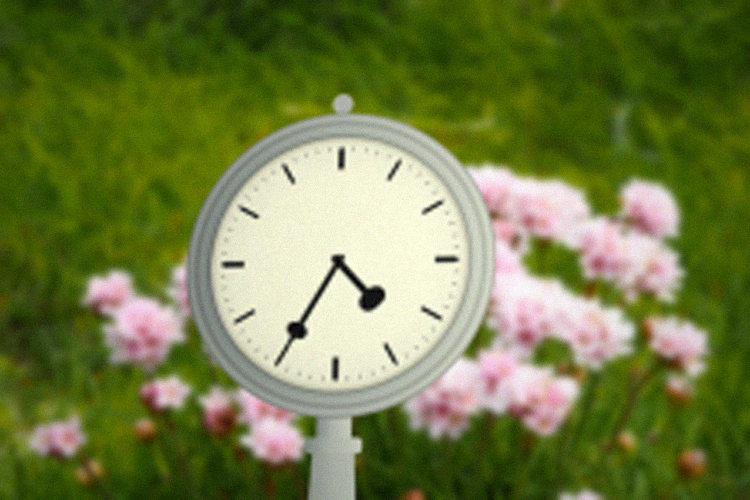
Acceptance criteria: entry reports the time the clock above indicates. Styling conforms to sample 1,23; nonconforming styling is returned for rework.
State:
4,35
